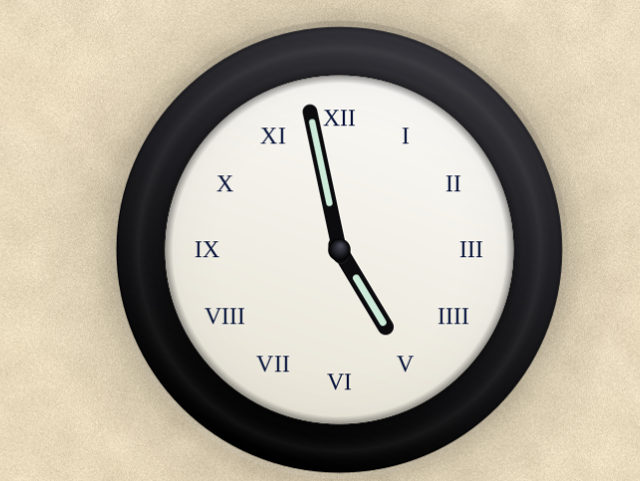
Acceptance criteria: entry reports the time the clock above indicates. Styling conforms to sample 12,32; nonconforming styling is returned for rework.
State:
4,58
